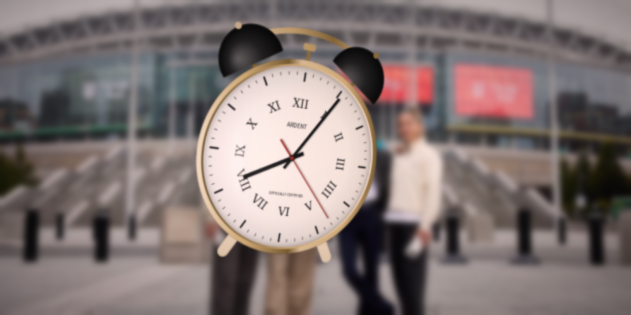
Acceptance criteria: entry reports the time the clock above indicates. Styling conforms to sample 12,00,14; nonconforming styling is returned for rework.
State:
8,05,23
